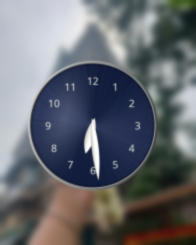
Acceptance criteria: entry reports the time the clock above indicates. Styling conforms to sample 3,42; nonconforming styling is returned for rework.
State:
6,29
